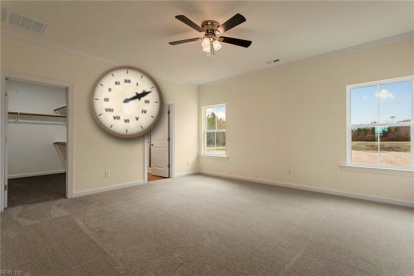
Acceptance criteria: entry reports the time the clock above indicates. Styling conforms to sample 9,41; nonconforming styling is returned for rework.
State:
2,11
